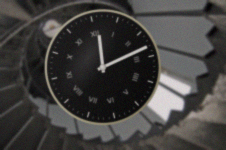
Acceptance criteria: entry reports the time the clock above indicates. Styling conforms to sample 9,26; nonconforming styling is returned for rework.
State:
12,13
